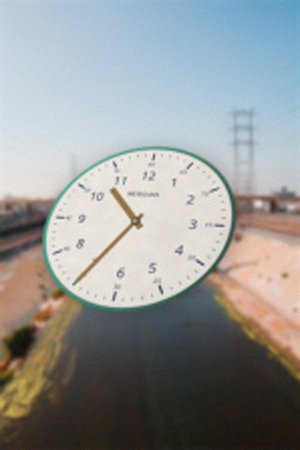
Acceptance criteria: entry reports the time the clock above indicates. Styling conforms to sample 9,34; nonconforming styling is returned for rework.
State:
10,35
